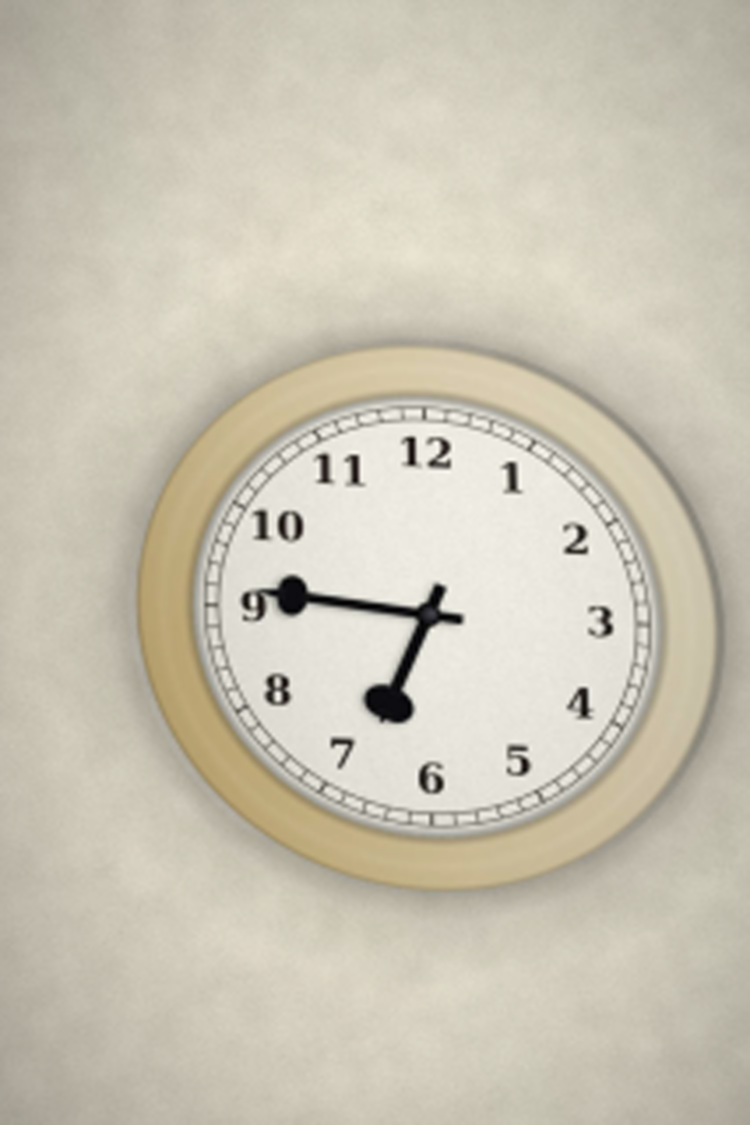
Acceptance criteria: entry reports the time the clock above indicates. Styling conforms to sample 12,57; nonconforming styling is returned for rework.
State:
6,46
